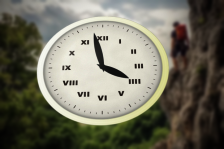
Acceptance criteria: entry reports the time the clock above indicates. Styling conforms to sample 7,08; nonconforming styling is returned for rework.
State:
3,58
